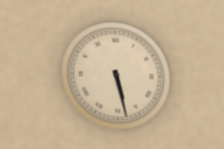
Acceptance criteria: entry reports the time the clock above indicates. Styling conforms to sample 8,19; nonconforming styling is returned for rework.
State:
5,28
